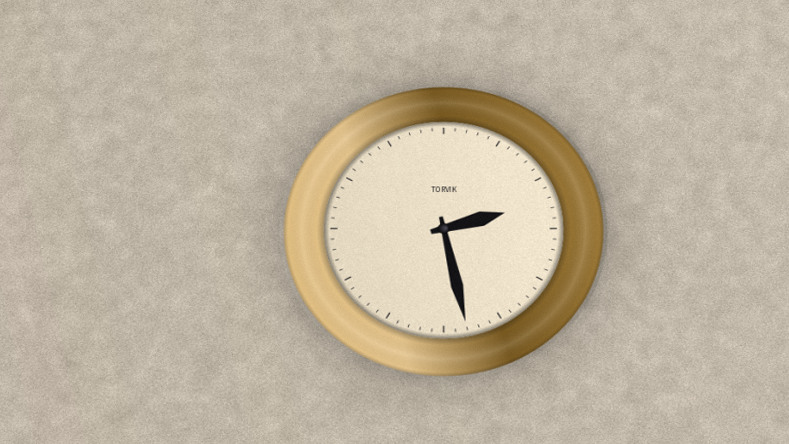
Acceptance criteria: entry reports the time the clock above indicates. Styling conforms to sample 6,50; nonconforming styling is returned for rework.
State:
2,28
